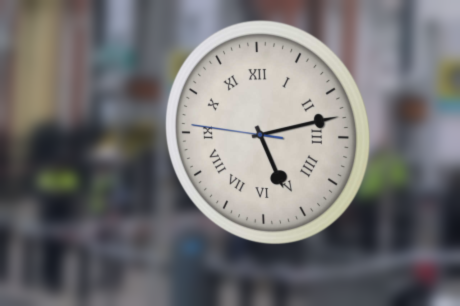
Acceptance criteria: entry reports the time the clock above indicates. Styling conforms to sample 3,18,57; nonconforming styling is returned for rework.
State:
5,12,46
